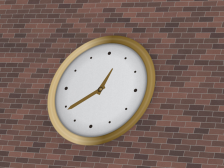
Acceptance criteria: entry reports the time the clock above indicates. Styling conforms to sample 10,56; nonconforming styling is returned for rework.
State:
12,39
